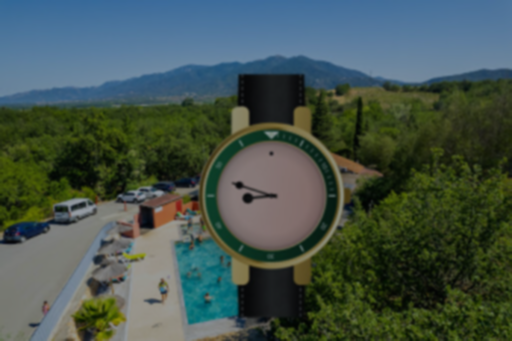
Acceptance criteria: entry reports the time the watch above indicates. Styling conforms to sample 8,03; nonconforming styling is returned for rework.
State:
8,48
